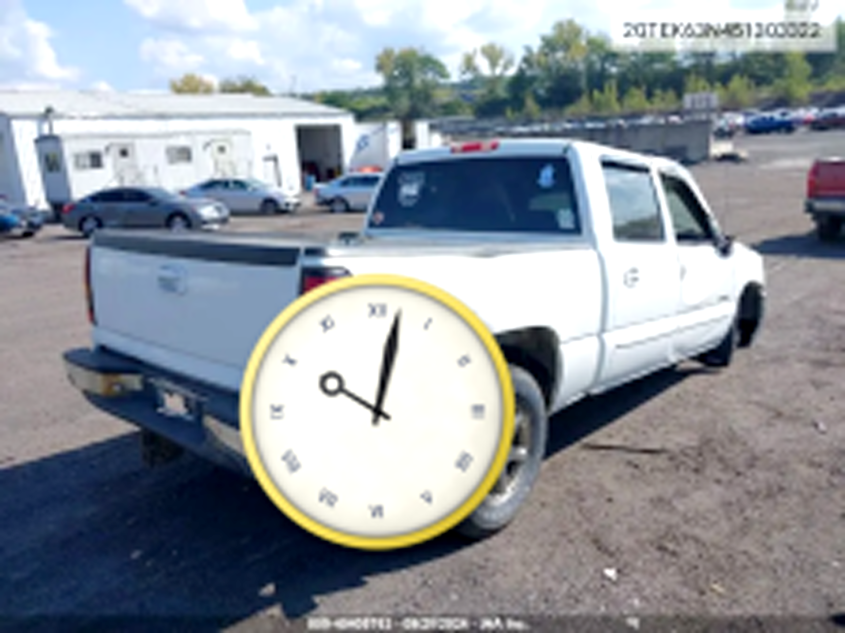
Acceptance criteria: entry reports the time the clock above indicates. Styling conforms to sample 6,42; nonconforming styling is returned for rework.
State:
10,02
